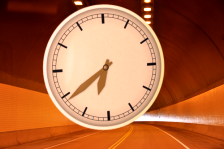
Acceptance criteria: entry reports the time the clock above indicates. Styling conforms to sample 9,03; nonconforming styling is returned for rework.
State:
6,39
